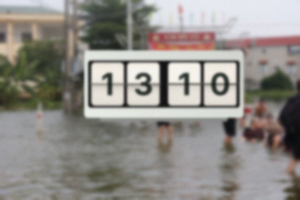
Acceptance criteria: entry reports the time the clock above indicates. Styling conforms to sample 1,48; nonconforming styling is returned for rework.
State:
13,10
